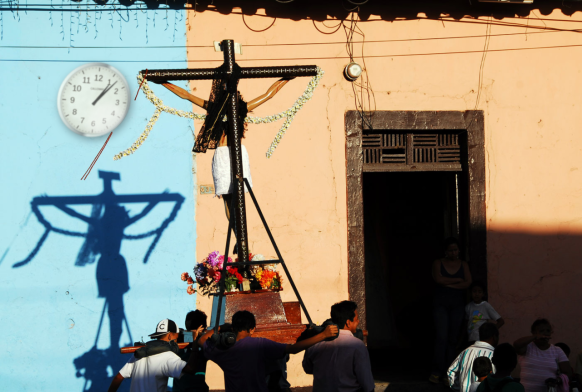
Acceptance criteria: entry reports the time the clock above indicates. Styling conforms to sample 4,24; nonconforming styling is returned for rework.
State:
1,07
